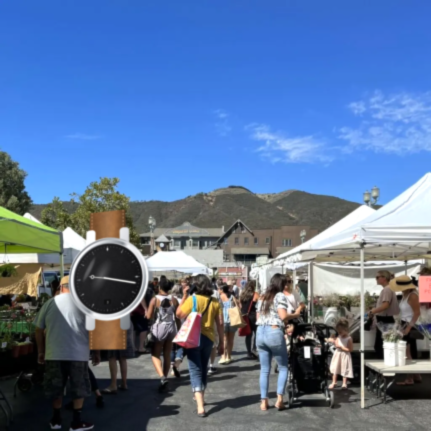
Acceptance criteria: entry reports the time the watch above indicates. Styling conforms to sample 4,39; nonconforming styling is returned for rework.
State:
9,17
